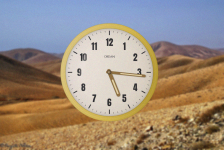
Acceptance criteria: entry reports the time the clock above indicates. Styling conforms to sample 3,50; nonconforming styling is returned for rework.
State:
5,16
